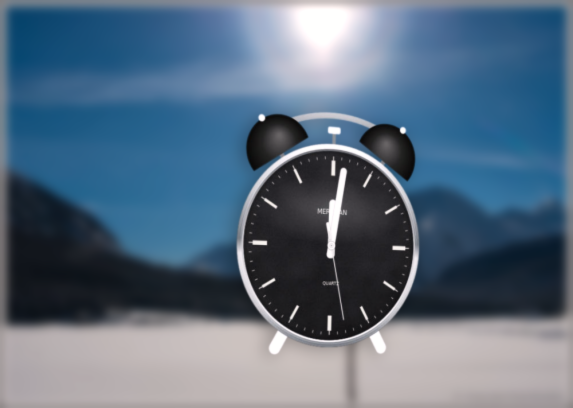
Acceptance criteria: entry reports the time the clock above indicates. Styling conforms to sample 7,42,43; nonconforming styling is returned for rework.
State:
12,01,28
